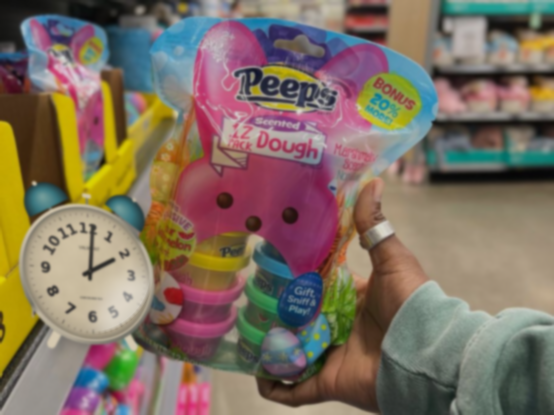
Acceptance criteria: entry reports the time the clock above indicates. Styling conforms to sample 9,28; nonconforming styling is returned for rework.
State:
2,01
